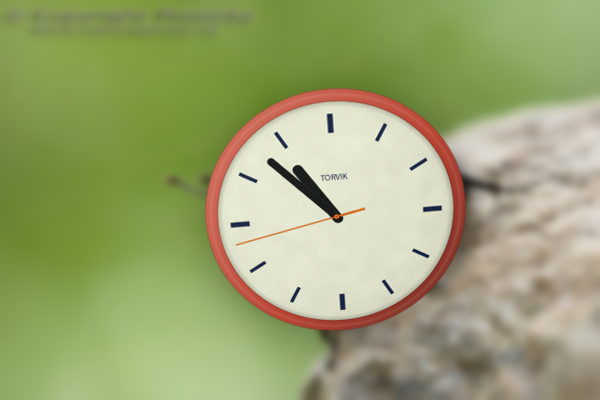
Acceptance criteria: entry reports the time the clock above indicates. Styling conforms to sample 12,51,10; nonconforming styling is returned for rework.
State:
10,52,43
